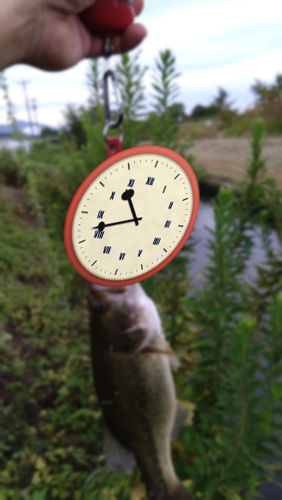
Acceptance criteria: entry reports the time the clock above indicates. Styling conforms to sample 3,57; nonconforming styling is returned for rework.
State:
10,42
